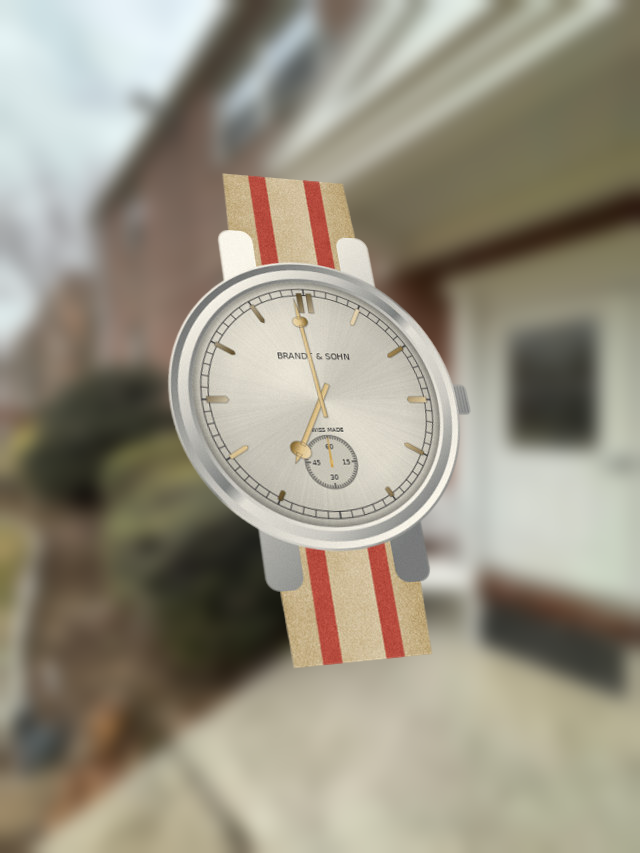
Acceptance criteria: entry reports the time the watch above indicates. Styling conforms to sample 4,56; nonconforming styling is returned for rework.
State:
6,59
